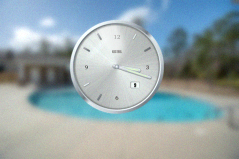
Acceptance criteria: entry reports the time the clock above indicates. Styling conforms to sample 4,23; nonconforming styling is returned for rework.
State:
3,18
